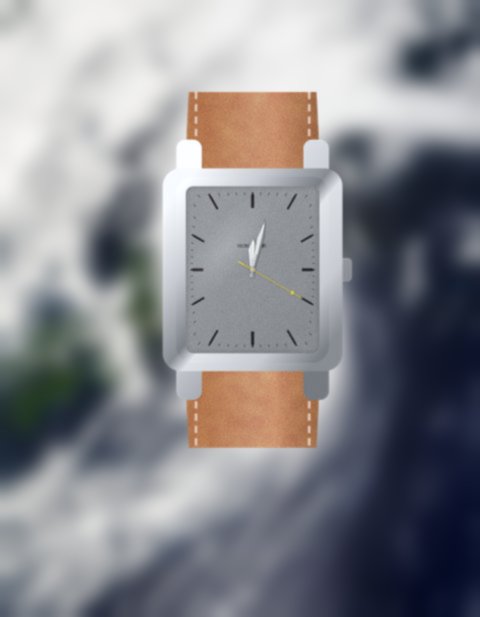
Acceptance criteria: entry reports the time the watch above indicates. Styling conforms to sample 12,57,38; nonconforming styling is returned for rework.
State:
12,02,20
